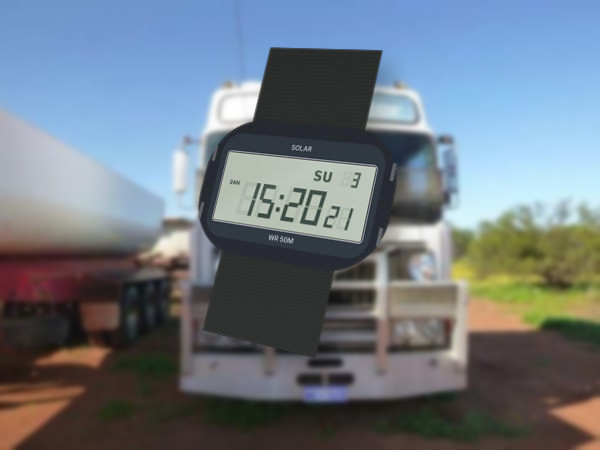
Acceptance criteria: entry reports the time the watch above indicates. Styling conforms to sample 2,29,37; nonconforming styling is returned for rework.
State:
15,20,21
